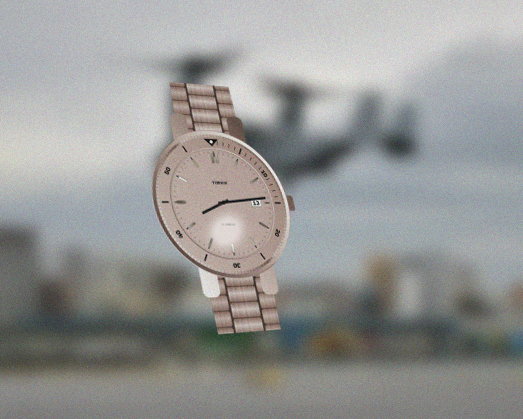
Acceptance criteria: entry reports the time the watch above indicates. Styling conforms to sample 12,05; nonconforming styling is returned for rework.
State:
8,14
